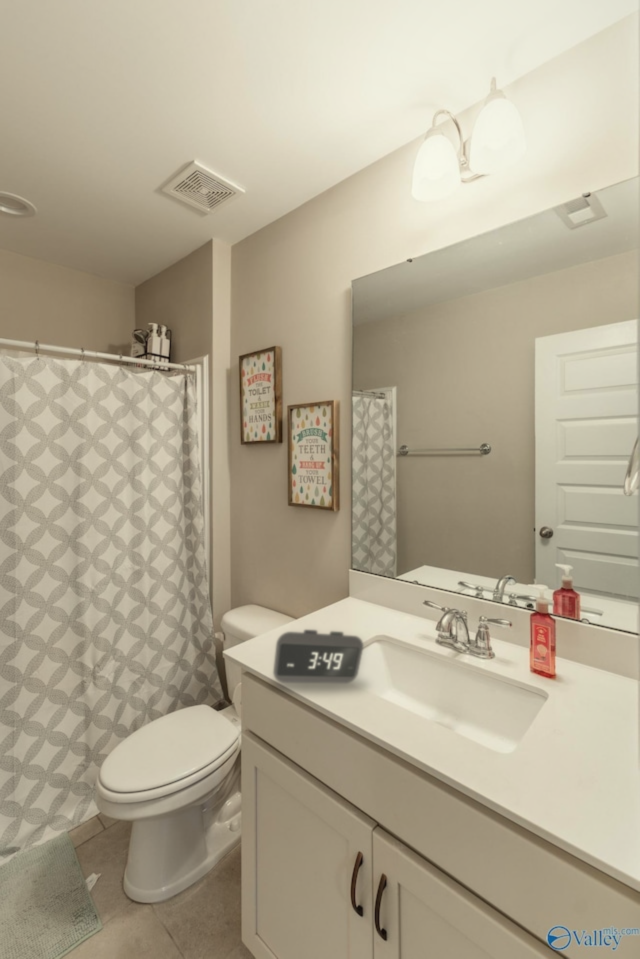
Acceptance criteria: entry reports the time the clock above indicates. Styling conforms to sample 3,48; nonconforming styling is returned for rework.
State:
3,49
